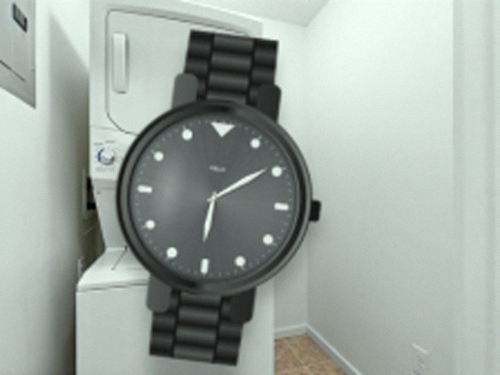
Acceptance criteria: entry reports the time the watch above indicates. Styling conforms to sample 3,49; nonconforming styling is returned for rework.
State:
6,09
